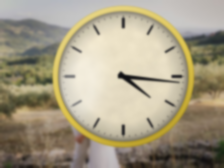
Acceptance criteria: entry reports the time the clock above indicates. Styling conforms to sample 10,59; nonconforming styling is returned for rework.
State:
4,16
